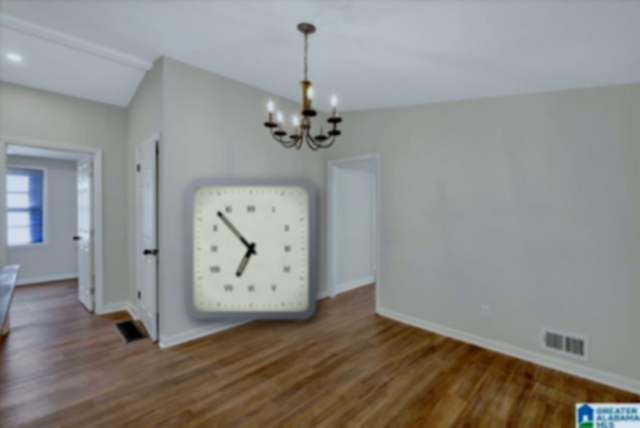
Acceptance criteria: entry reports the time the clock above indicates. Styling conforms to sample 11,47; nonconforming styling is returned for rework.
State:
6,53
